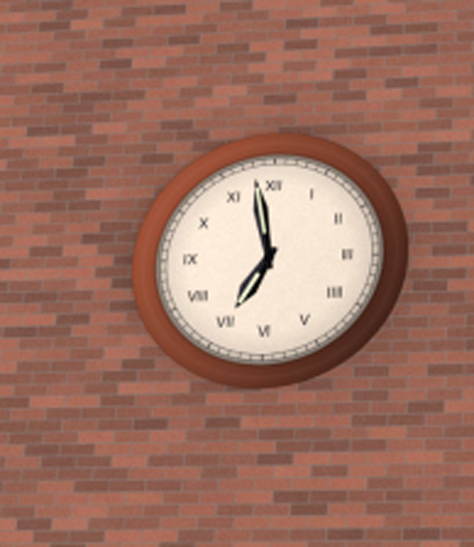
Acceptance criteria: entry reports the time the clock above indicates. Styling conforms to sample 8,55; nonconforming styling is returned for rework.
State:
6,58
